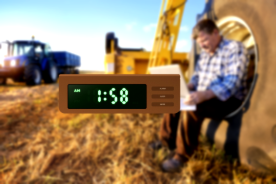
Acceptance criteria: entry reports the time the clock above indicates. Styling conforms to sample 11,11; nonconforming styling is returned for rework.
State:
1,58
